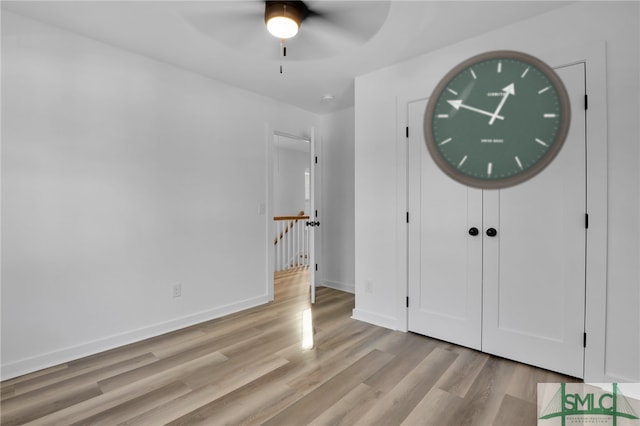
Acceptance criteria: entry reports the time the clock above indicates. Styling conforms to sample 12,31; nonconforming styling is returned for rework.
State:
12,48
